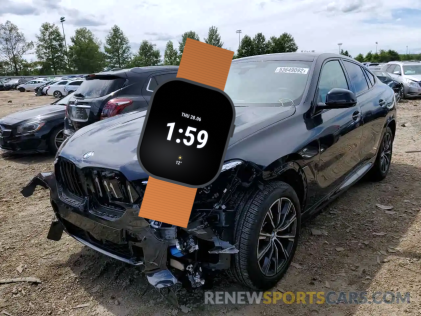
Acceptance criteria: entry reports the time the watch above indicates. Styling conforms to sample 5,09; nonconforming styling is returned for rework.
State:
1,59
